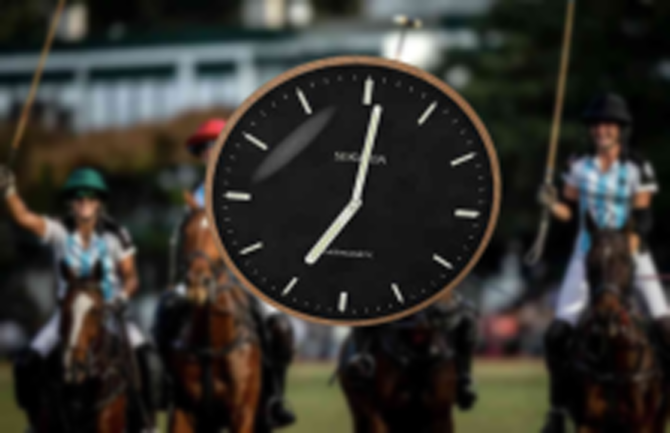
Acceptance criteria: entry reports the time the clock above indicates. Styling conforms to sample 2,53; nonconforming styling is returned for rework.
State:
7,01
